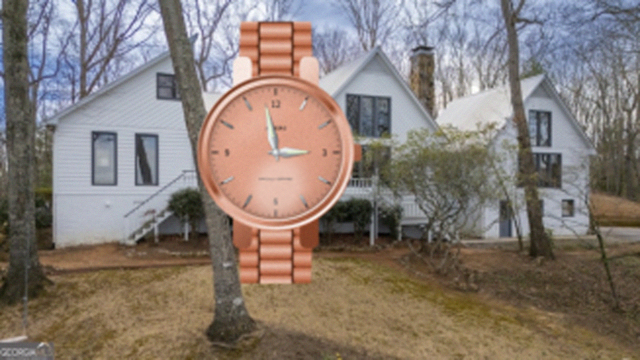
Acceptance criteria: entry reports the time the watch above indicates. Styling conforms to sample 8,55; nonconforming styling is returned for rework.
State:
2,58
